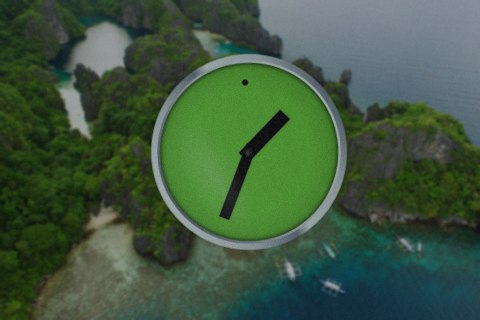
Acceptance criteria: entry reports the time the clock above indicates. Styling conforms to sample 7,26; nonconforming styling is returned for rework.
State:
1,34
